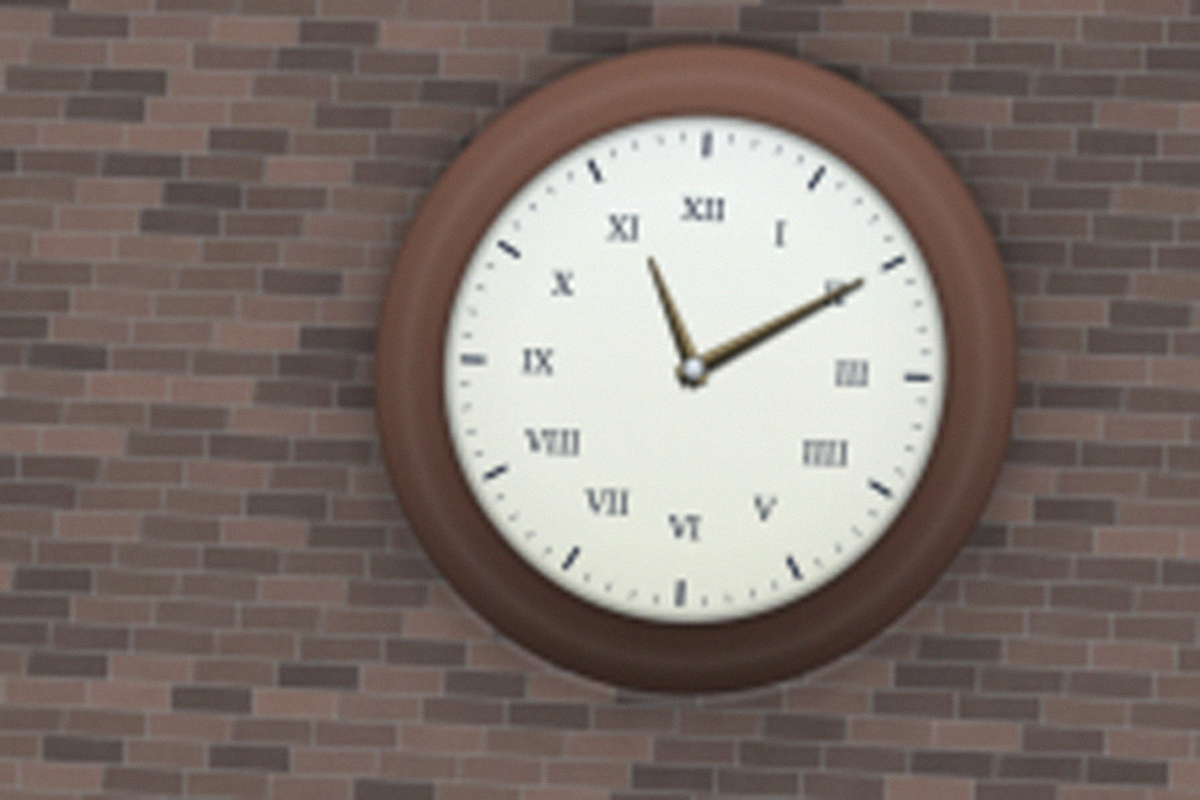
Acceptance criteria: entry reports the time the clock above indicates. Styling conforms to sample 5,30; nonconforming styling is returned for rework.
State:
11,10
